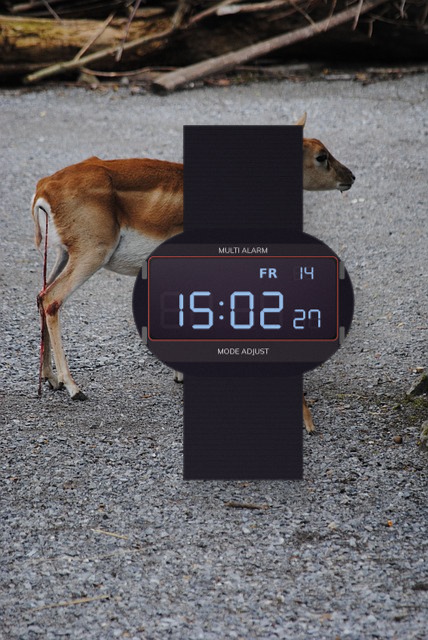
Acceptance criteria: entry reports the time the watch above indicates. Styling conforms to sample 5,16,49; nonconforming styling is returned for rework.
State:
15,02,27
